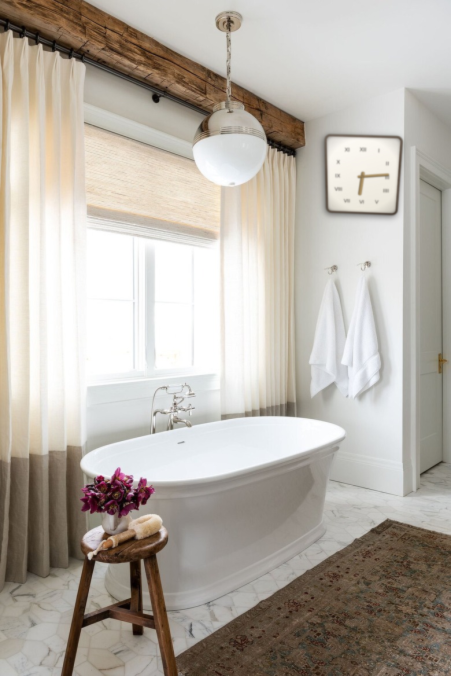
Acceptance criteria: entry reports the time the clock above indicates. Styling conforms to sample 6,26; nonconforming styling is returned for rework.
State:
6,14
